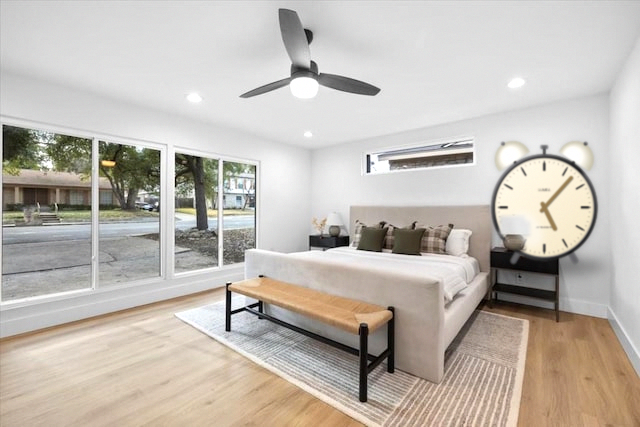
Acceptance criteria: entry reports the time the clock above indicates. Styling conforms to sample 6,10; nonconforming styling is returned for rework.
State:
5,07
